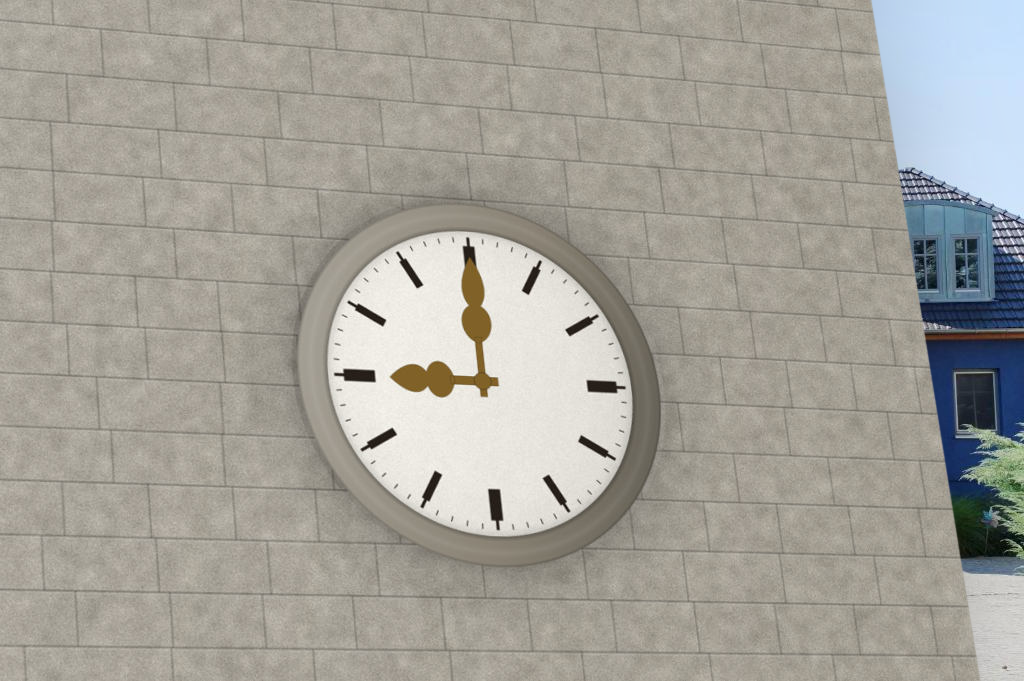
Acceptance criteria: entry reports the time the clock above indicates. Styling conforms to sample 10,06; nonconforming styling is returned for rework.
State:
9,00
